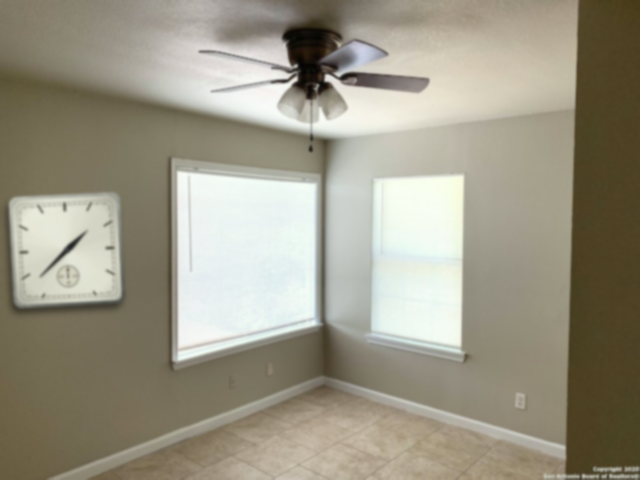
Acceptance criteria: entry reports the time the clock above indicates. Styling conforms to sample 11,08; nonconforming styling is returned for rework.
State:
1,38
